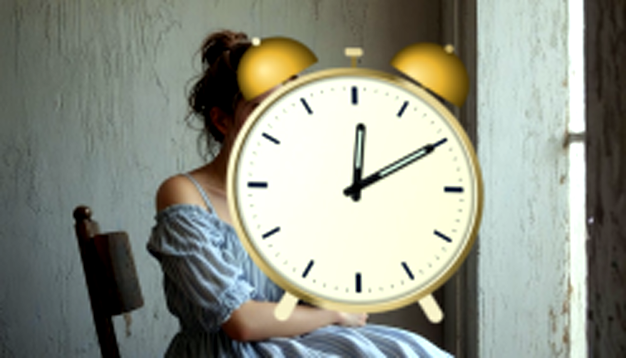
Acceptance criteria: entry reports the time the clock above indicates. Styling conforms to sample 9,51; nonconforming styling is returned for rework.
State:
12,10
